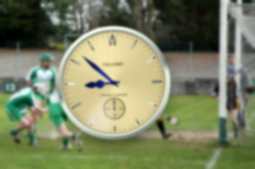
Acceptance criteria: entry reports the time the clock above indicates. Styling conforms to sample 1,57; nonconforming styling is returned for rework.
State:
8,52
